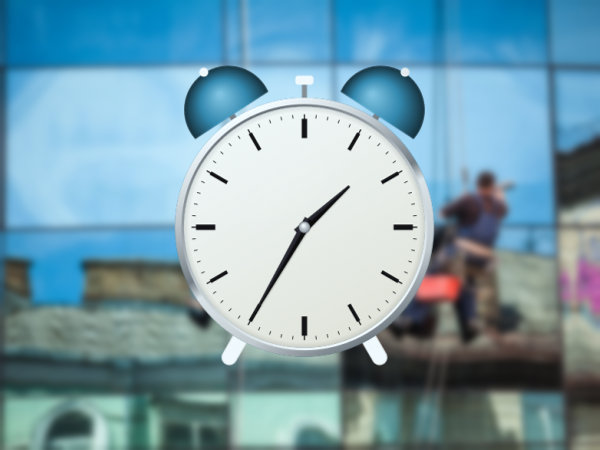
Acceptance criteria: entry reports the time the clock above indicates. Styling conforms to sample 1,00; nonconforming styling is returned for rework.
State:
1,35
